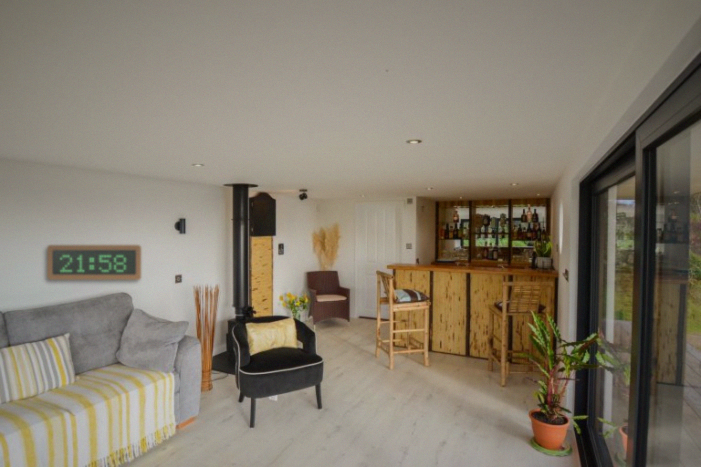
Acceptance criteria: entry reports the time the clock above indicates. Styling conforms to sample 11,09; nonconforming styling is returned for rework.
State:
21,58
